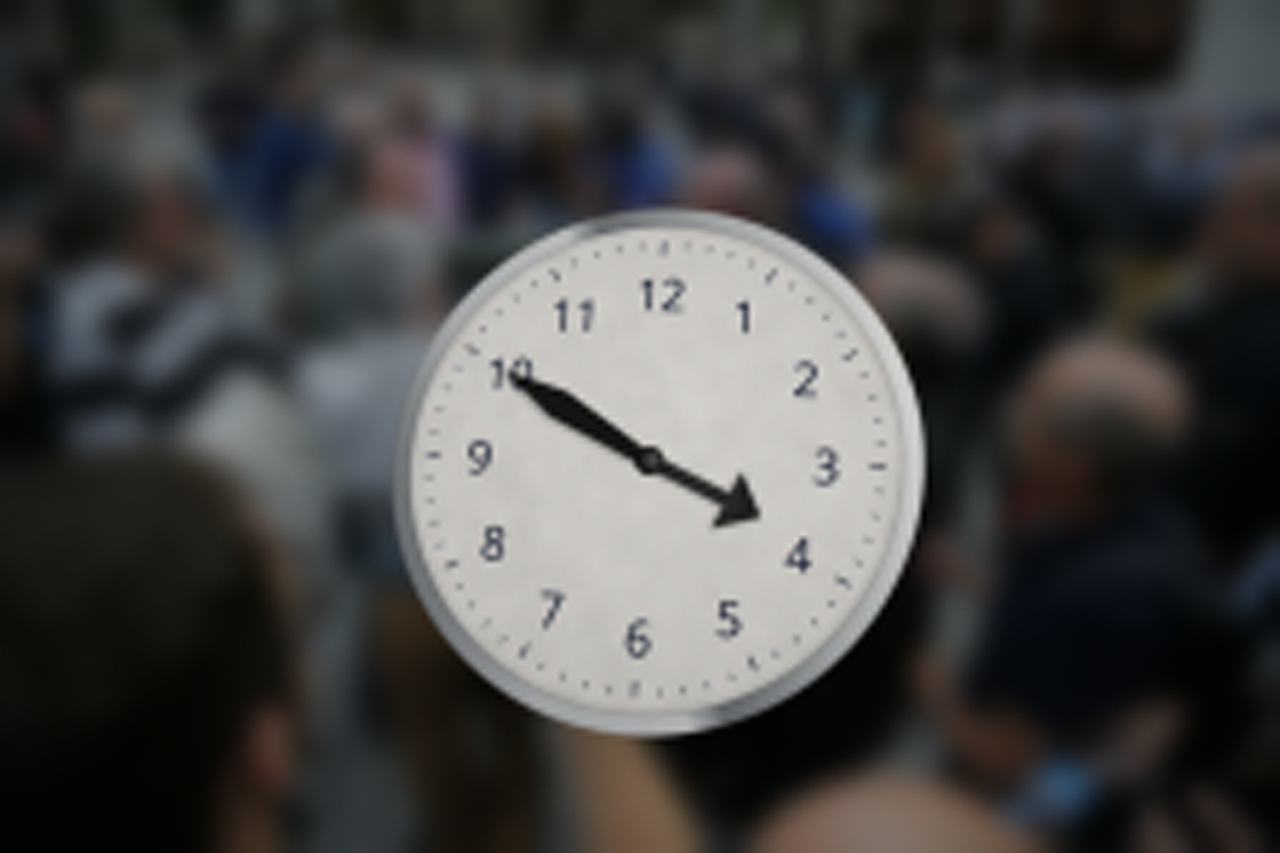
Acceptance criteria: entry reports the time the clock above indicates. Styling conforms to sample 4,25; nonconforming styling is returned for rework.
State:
3,50
